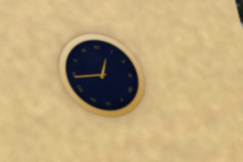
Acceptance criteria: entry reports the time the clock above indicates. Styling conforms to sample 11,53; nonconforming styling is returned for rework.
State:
12,44
